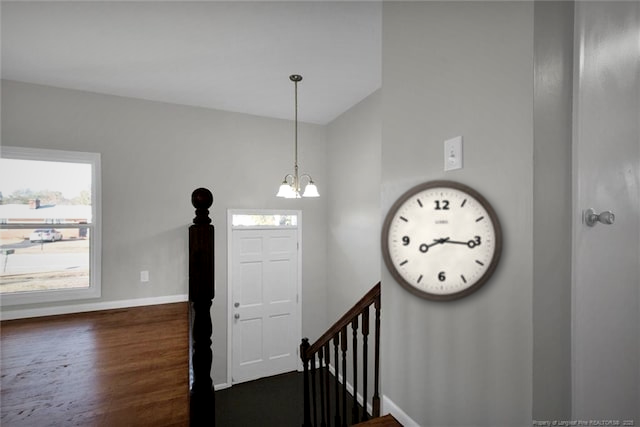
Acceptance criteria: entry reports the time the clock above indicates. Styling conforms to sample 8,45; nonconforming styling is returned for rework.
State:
8,16
